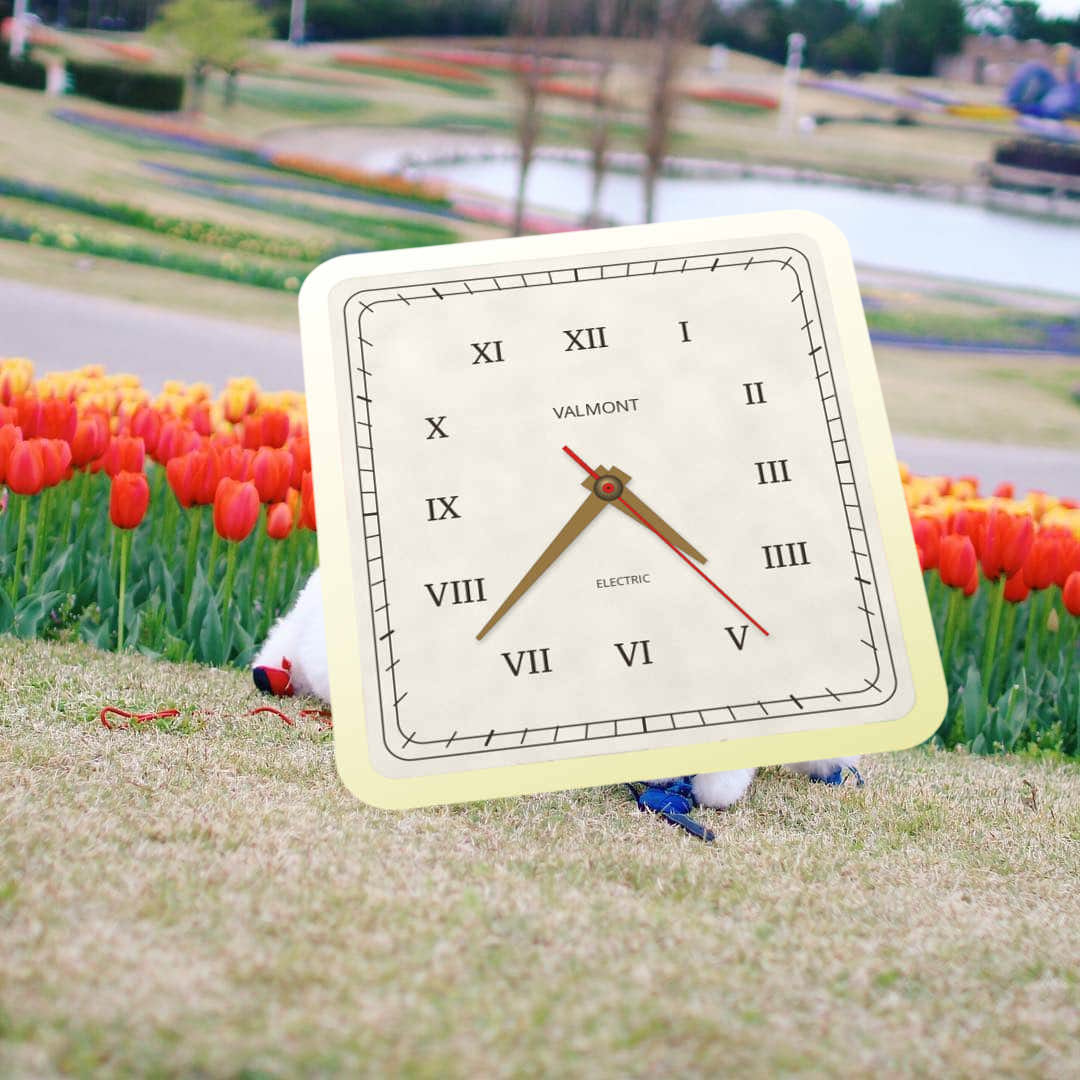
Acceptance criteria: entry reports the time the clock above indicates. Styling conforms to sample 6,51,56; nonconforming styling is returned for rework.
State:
4,37,24
